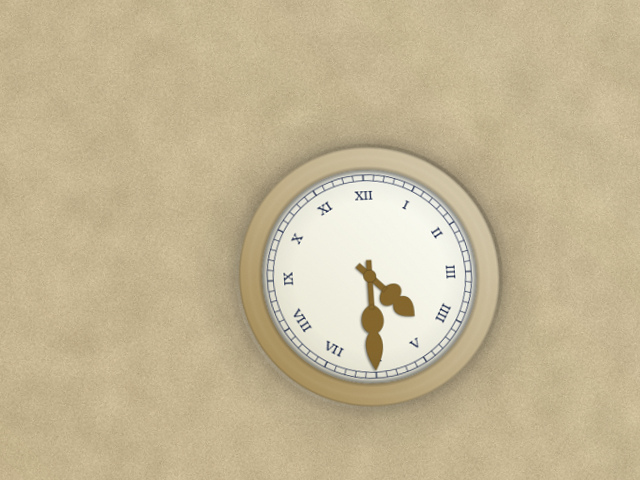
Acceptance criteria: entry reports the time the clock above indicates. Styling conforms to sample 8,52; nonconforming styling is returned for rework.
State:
4,30
